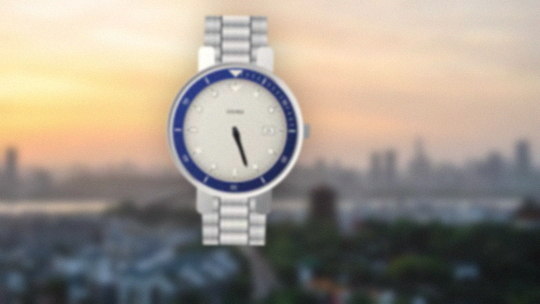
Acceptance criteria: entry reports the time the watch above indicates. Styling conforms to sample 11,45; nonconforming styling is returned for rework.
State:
5,27
